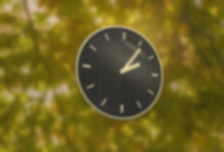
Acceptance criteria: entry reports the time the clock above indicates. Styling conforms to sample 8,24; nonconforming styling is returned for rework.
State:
2,06
